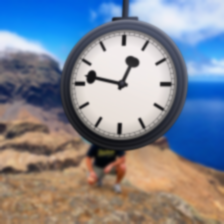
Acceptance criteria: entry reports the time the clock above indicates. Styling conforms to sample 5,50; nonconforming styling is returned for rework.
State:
12,47
